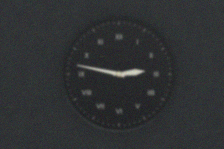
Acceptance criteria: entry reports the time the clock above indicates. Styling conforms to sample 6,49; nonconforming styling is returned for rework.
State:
2,47
